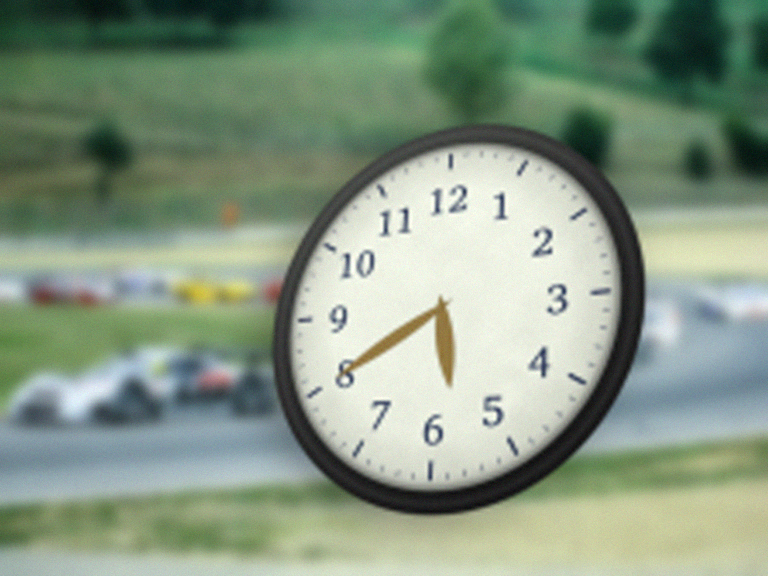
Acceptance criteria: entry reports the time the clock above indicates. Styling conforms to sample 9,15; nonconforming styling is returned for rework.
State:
5,40
